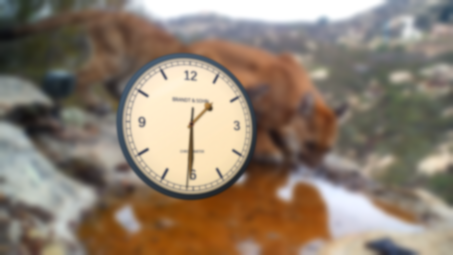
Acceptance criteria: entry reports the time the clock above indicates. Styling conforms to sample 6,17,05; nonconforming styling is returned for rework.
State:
1,30,31
